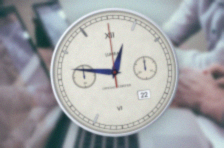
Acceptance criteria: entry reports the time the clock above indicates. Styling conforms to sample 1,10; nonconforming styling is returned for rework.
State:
12,47
